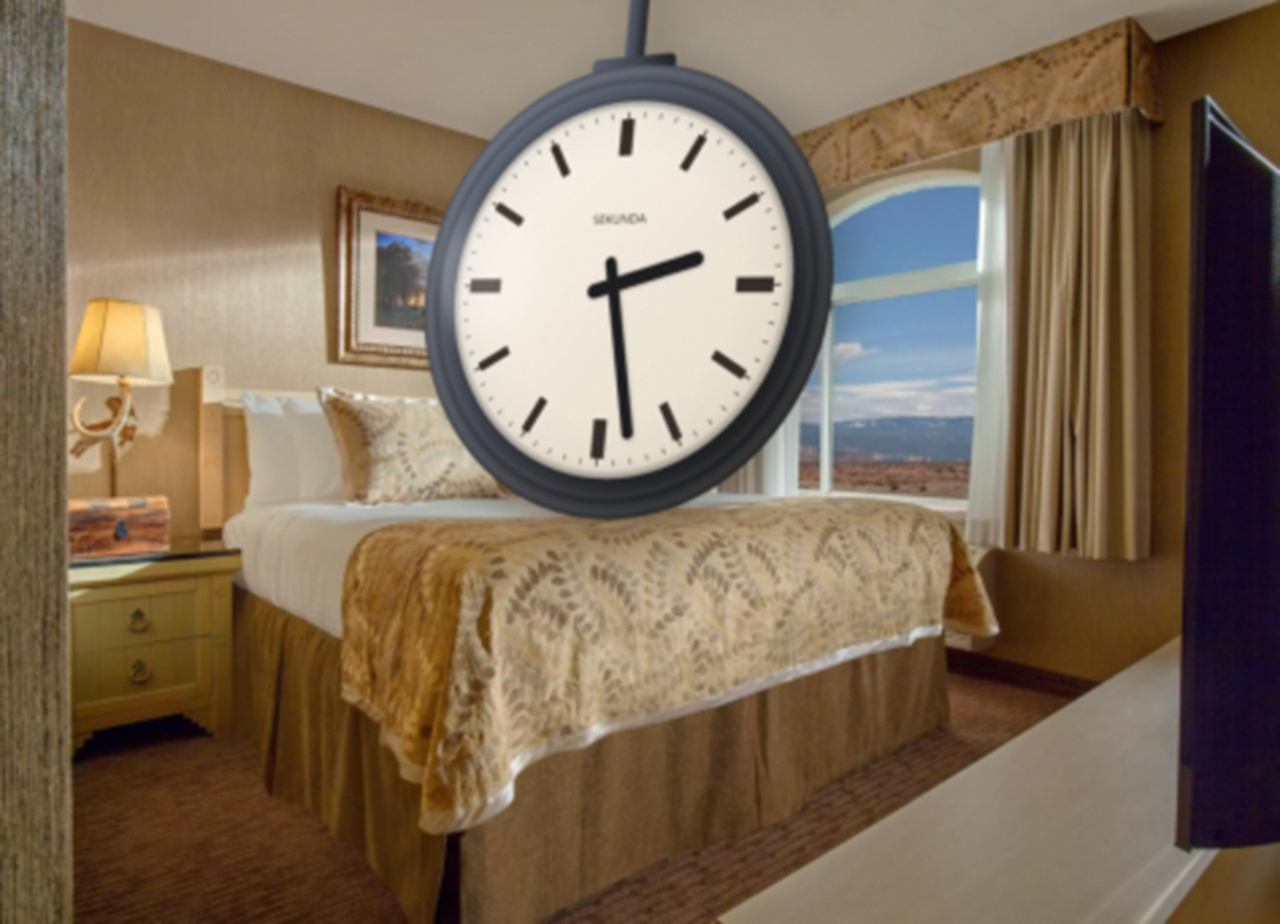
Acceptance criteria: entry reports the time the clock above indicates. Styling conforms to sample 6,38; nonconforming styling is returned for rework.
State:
2,28
